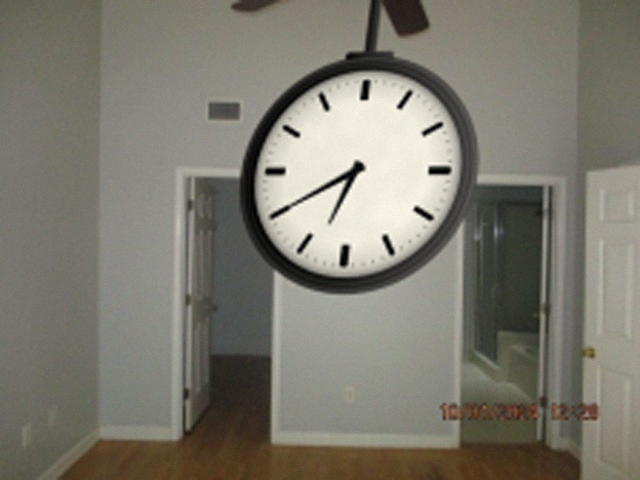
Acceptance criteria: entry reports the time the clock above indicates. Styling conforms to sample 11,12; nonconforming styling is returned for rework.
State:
6,40
